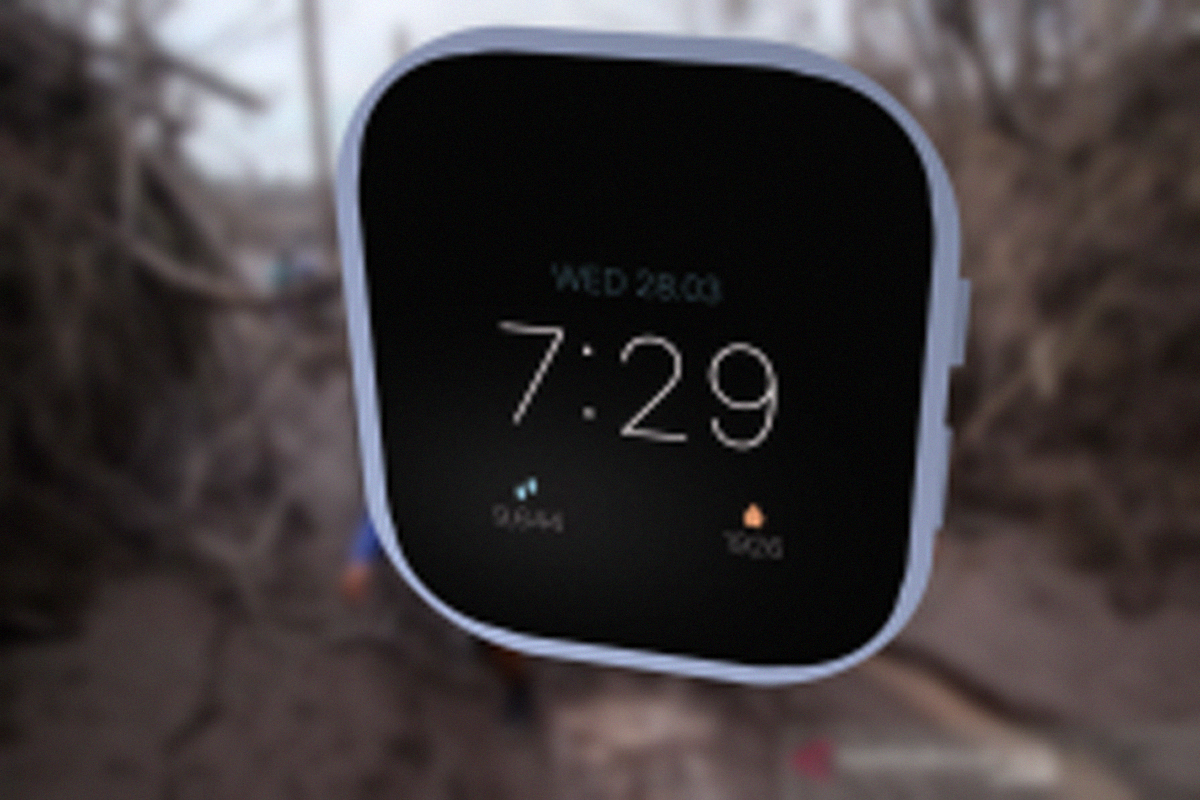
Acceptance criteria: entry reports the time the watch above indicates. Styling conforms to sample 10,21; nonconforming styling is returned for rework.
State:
7,29
